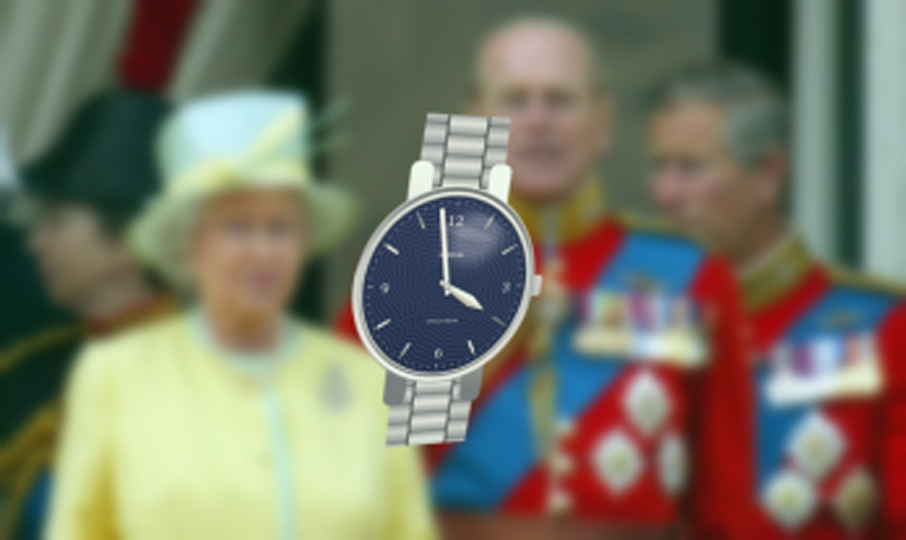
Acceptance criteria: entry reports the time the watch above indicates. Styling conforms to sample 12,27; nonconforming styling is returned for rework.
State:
3,58
